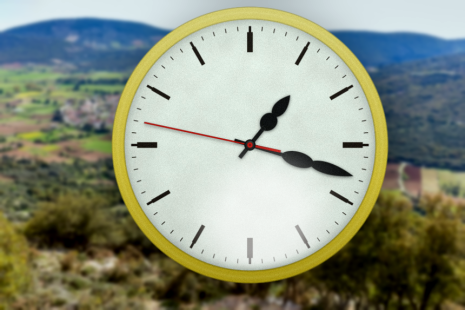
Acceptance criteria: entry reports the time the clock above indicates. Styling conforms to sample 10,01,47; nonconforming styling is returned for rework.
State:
1,17,47
